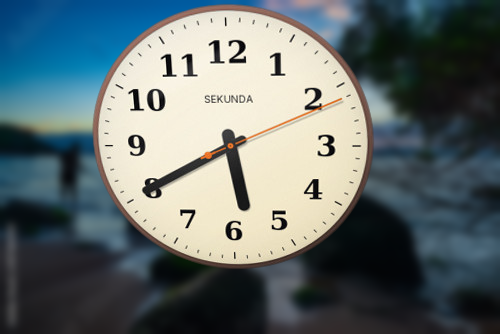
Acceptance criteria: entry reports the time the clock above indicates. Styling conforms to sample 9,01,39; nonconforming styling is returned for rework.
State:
5,40,11
